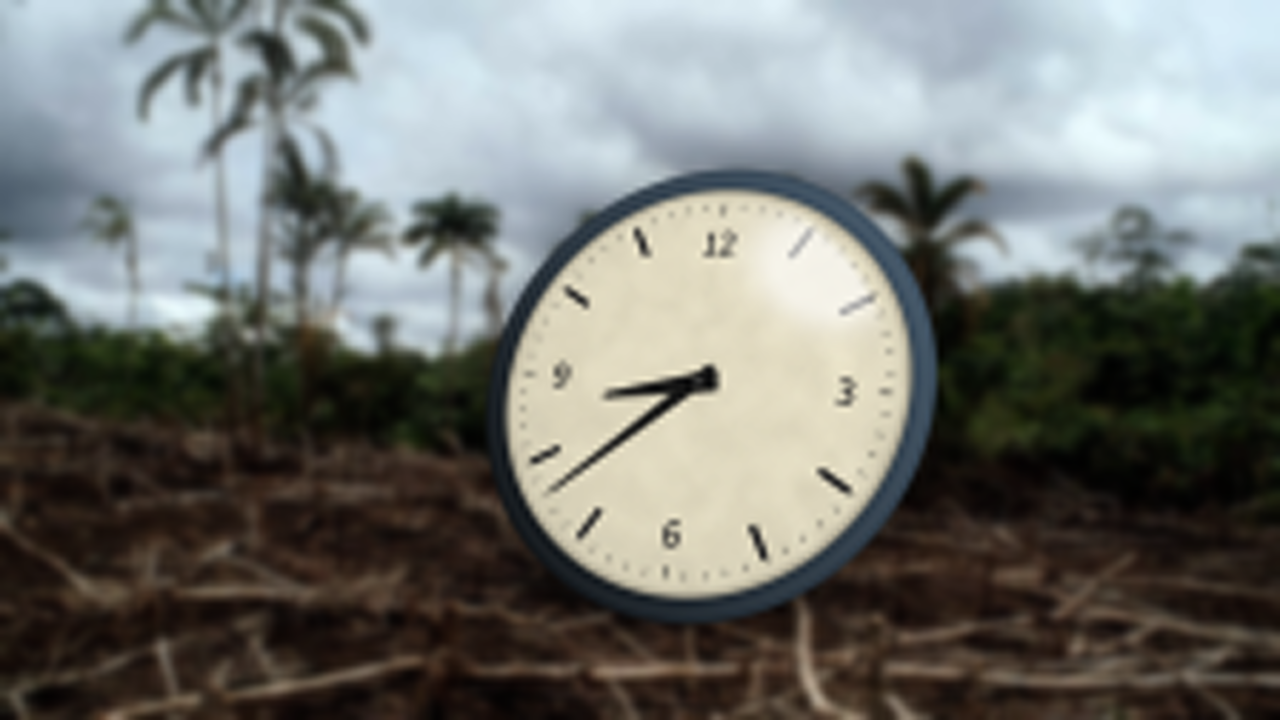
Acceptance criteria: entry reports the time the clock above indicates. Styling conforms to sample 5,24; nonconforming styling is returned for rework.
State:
8,38
